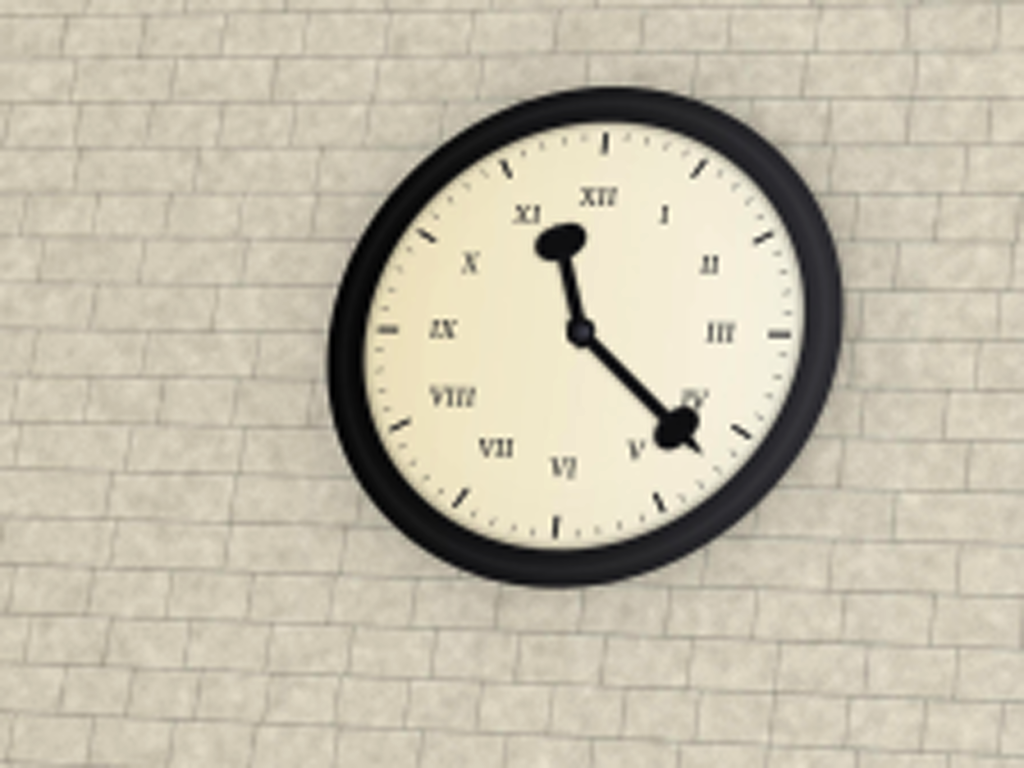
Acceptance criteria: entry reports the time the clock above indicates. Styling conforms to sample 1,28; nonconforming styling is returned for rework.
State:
11,22
